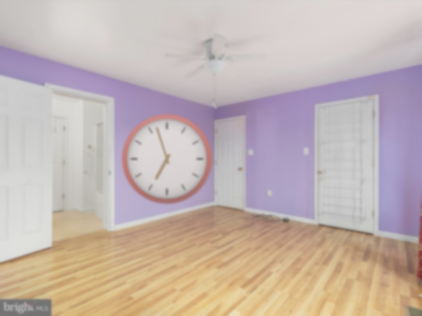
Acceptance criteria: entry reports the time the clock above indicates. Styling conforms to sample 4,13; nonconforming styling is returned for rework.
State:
6,57
